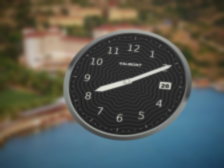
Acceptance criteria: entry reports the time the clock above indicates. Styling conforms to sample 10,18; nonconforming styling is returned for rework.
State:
8,10
